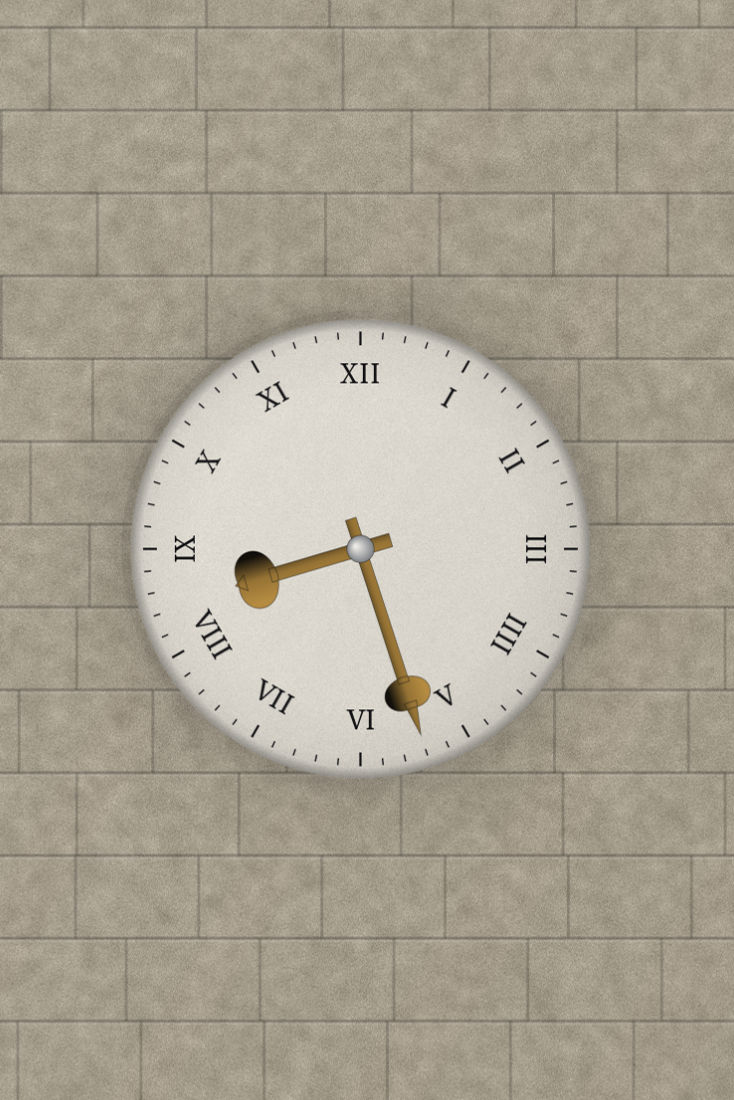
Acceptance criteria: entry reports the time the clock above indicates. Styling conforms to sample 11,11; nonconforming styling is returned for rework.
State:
8,27
